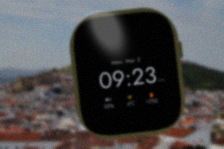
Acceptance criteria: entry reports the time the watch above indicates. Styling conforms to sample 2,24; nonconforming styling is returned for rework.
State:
9,23
